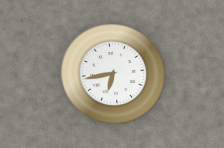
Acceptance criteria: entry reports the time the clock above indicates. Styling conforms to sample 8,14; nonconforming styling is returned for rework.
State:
6,44
